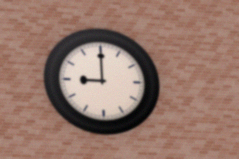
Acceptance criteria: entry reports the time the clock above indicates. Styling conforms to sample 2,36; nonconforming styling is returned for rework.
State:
9,00
